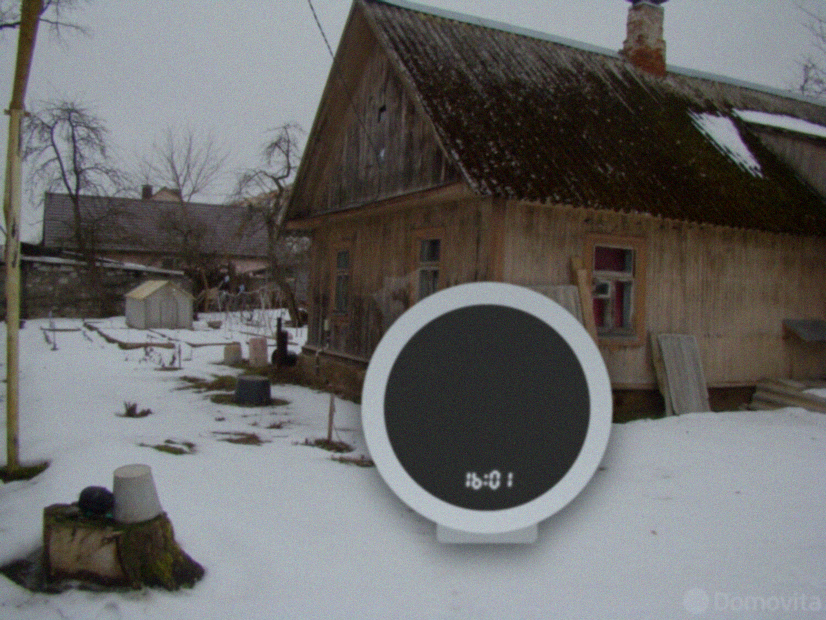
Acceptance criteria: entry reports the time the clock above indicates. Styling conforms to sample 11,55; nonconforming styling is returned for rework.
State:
16,01
